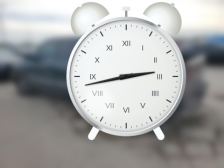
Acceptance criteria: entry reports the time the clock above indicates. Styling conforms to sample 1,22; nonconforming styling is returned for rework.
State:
2,43
